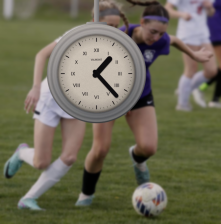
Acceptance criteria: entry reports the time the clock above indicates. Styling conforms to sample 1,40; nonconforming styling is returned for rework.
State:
1,23
